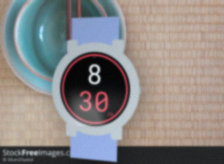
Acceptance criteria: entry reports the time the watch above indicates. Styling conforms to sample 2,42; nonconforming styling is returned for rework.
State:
8,30
